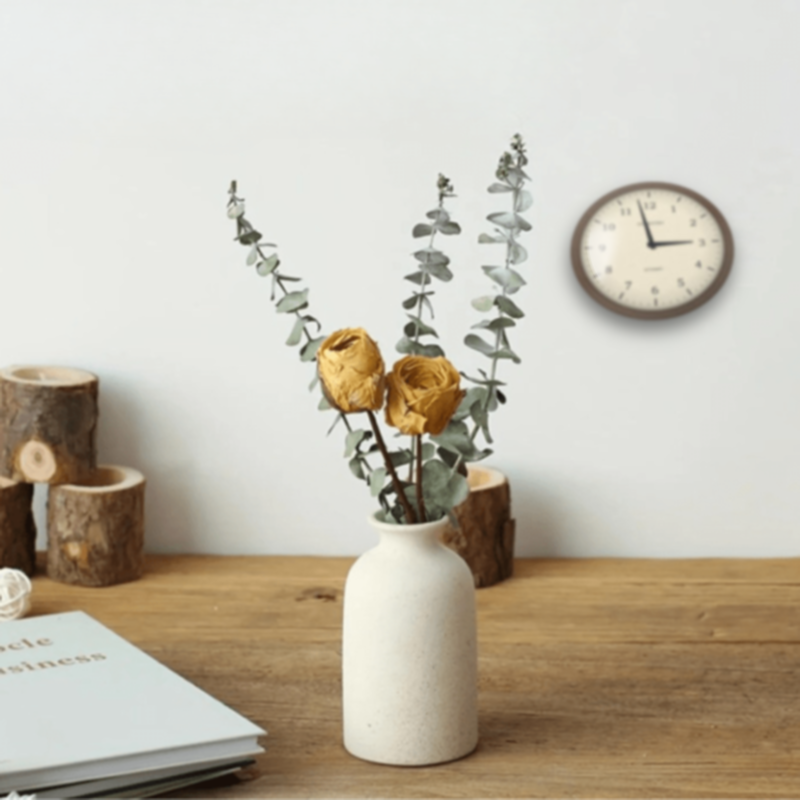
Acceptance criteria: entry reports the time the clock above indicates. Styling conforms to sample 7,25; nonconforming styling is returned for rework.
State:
2,58
